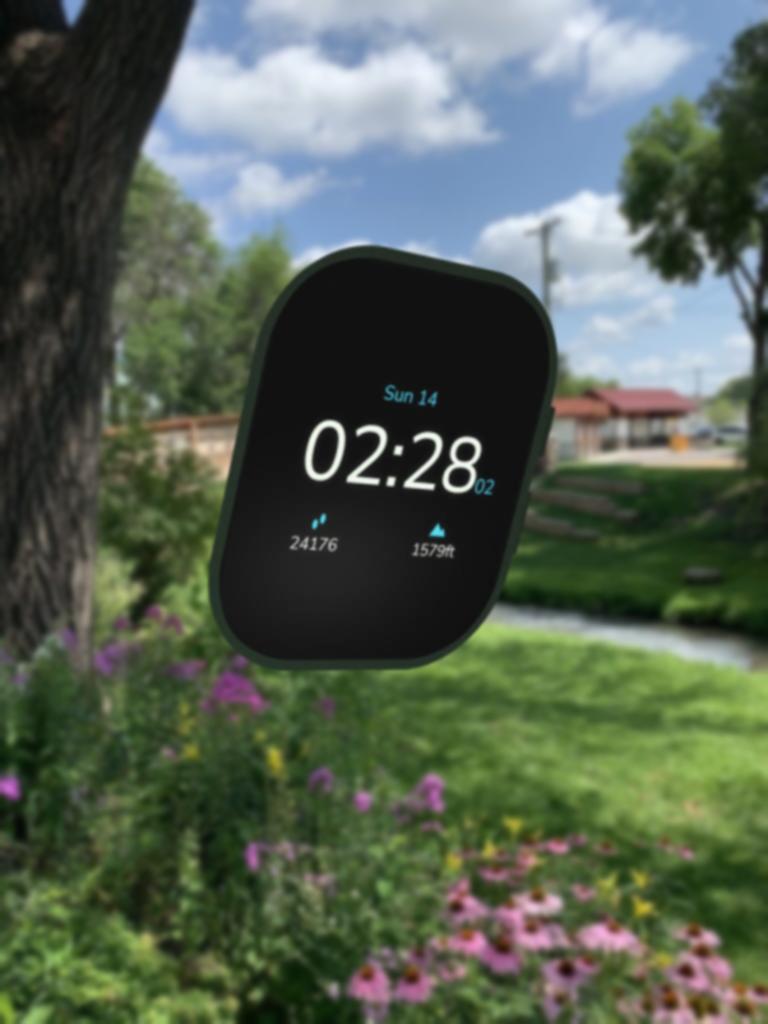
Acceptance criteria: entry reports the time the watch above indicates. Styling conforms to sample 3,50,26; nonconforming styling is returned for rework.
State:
2,28,02
